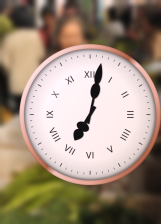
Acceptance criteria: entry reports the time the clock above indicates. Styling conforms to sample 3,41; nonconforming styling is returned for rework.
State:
7,02
